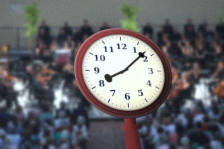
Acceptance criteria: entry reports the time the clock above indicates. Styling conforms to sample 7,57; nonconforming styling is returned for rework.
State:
8,08
